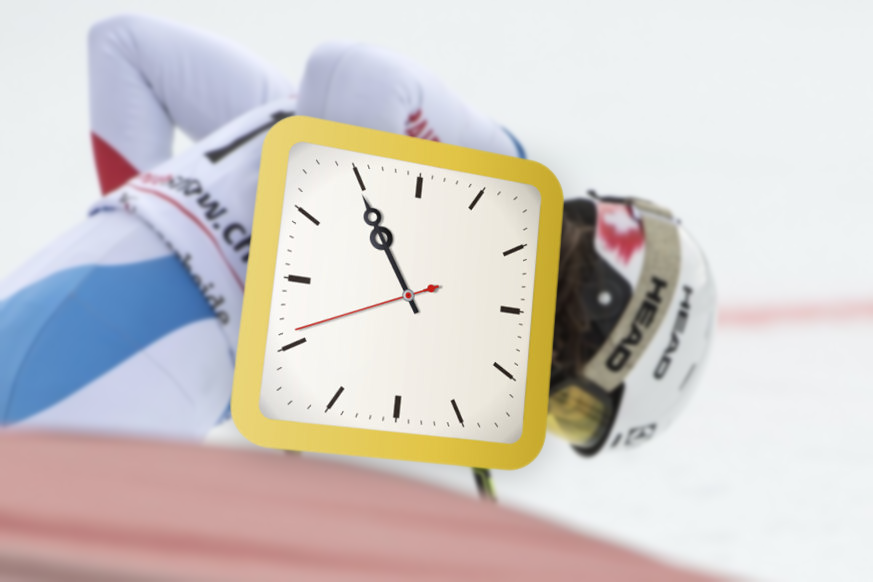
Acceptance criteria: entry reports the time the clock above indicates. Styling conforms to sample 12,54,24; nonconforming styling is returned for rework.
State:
10,54,41
